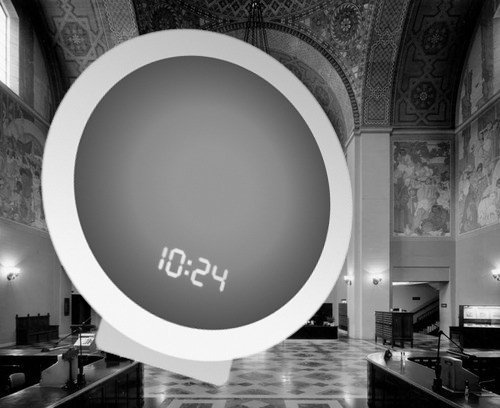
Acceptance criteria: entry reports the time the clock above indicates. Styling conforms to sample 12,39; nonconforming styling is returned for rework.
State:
10,24
